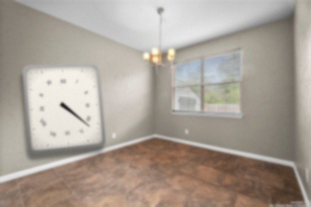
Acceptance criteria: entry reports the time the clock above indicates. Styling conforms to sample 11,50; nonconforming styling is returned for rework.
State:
4,22
